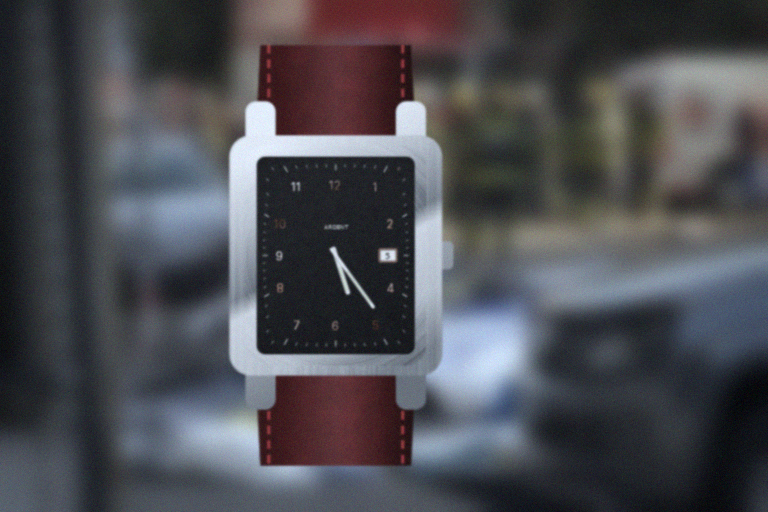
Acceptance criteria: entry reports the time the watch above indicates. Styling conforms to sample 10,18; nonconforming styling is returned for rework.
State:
5,24
